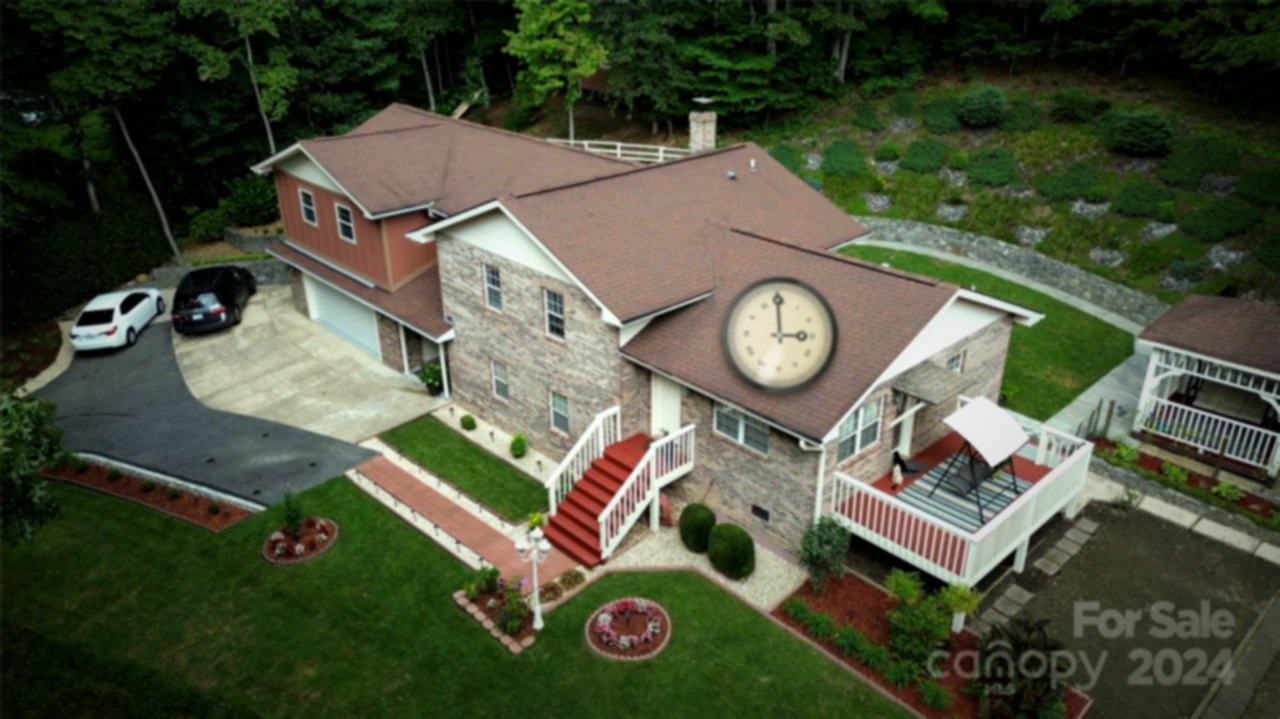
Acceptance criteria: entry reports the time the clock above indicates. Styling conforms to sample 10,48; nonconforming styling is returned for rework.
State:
2,59
